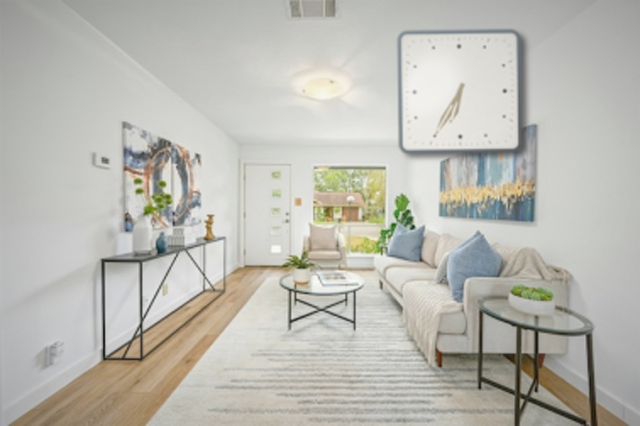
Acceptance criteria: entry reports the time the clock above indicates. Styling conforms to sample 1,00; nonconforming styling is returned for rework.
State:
6,35
